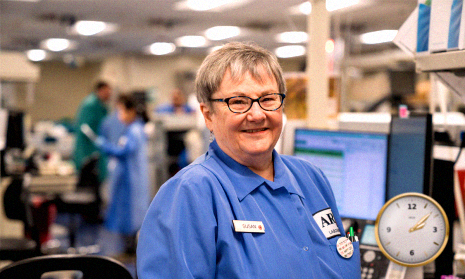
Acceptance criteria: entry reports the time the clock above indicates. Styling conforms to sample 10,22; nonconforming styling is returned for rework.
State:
2,08
